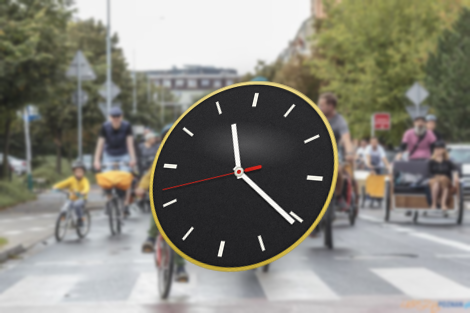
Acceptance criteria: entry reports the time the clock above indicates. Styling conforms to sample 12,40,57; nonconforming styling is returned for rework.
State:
11,20,42
